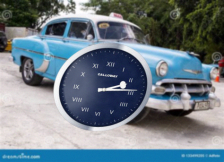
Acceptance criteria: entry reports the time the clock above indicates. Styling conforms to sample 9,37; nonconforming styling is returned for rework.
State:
2,14
